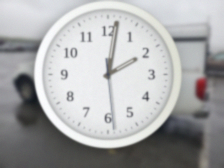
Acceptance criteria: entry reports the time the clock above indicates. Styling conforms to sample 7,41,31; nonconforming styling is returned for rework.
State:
2,01,29
